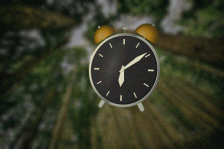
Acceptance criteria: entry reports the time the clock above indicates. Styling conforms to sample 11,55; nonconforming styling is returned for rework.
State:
6,09
